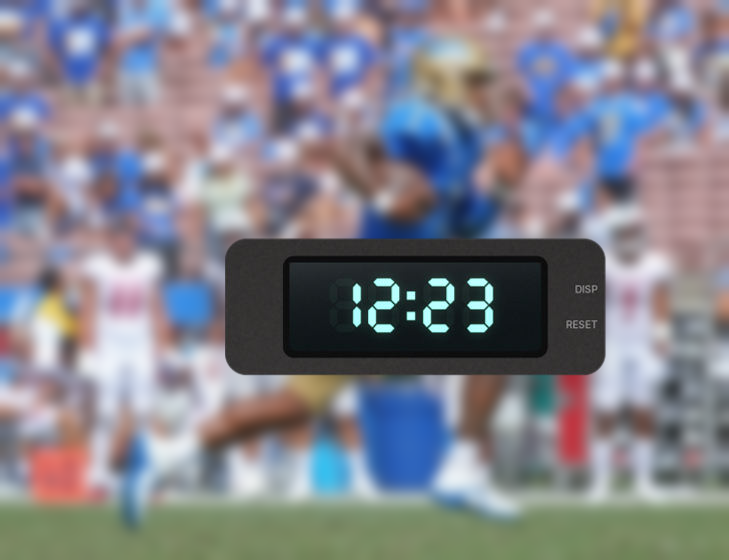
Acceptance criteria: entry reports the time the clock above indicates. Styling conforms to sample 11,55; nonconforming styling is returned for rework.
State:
12,23
